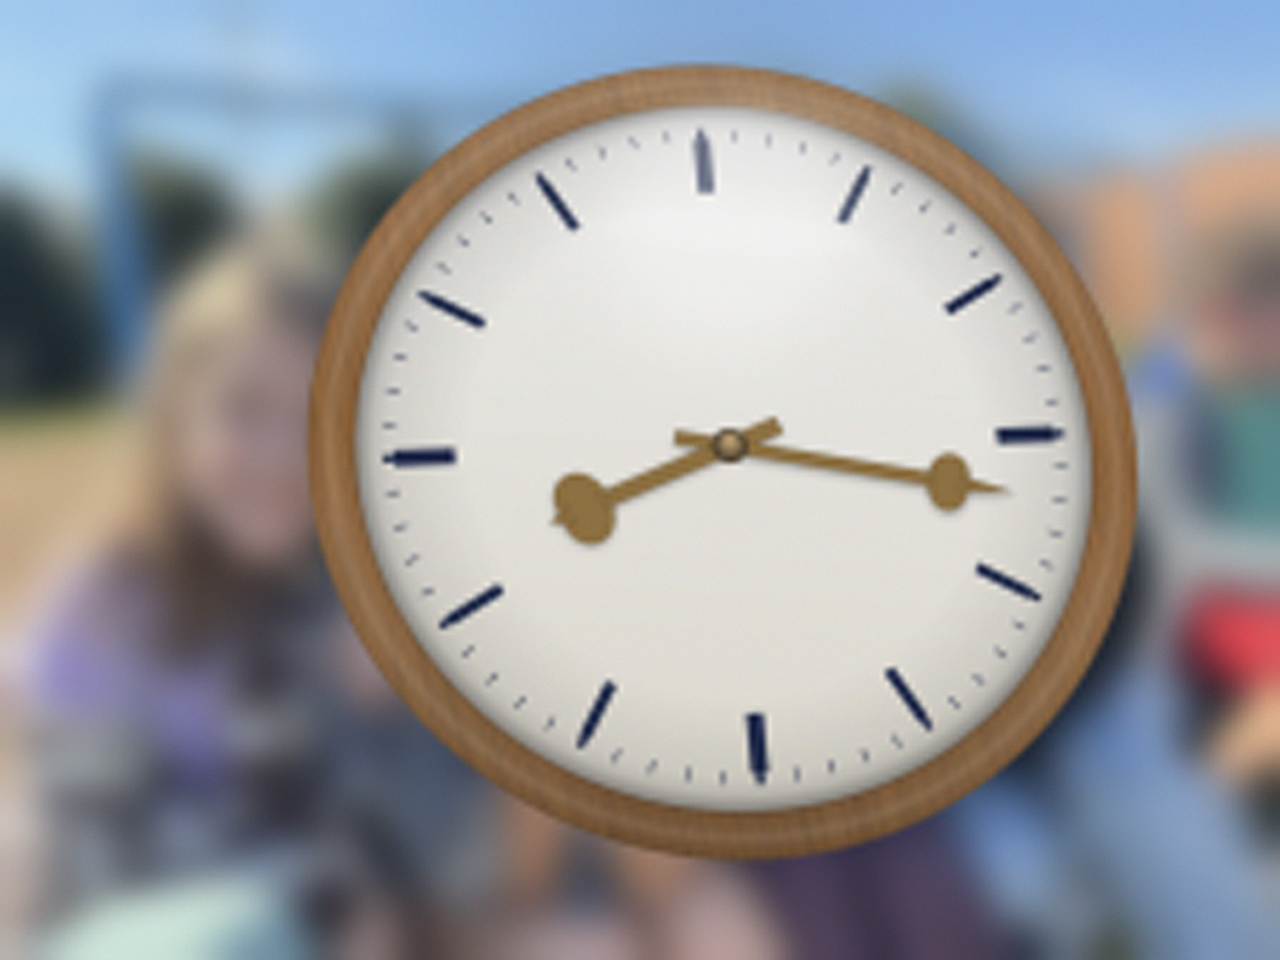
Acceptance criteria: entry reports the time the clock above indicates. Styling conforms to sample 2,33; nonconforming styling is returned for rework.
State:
8,17
